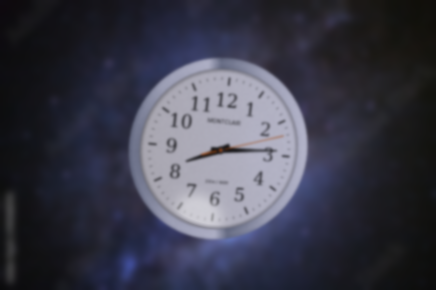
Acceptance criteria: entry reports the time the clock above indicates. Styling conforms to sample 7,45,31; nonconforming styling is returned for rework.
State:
8,14,12
